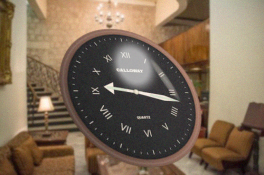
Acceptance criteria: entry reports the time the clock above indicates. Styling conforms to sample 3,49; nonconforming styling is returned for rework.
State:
9,17
